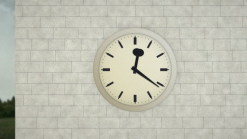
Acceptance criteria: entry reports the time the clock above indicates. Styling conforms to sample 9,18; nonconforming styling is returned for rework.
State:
12,21
